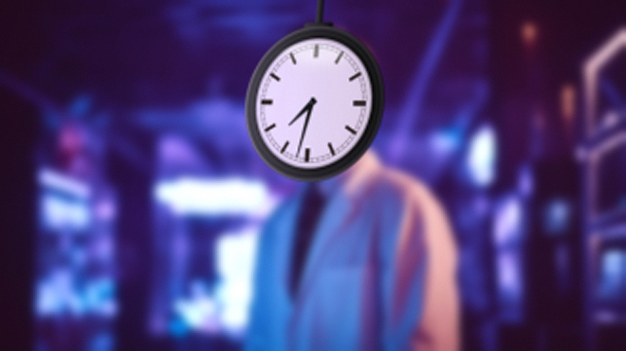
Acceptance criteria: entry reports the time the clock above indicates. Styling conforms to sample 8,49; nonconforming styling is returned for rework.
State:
7,32
